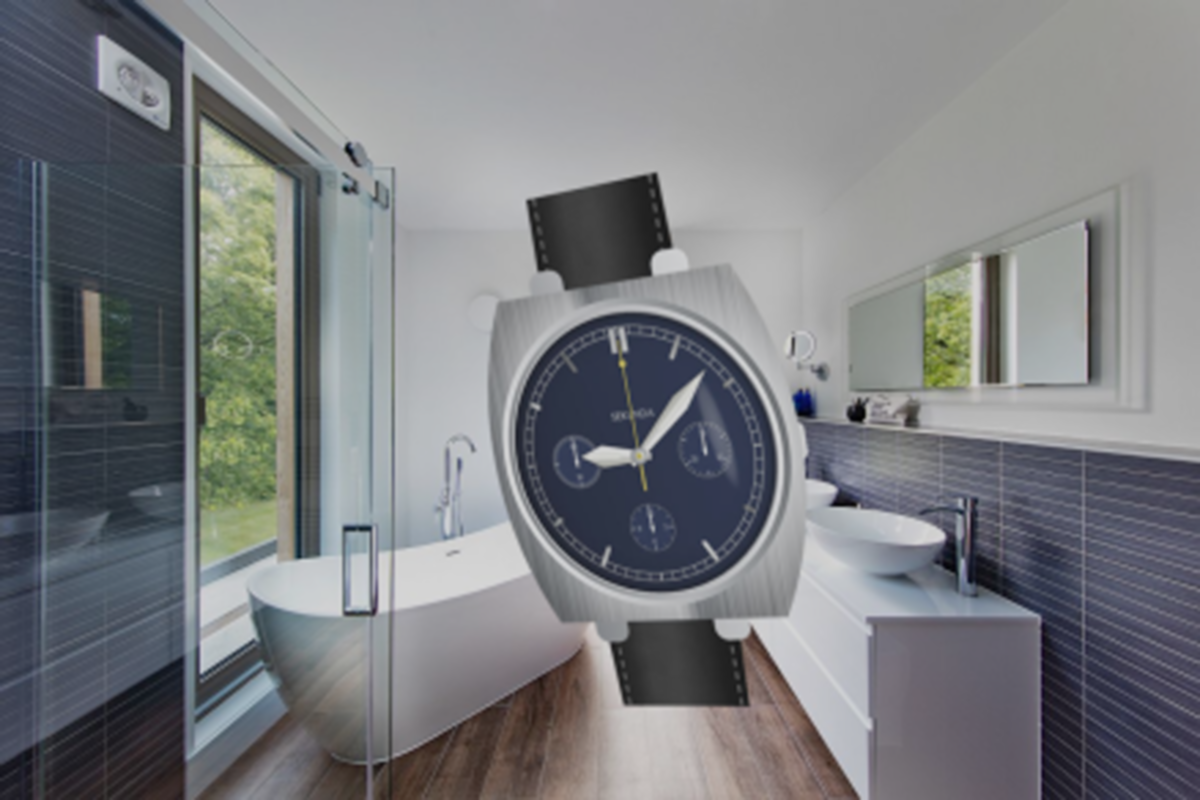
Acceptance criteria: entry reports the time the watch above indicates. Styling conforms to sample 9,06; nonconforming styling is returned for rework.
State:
9,08
